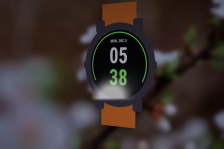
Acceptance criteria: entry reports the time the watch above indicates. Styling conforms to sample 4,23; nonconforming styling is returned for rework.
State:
5,38
